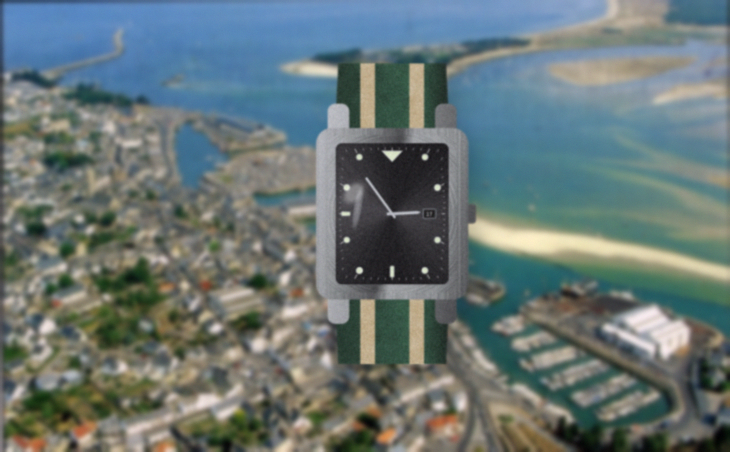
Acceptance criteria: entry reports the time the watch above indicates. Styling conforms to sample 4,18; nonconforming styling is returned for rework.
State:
2,54
